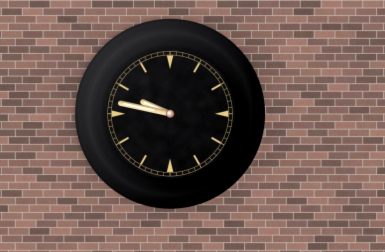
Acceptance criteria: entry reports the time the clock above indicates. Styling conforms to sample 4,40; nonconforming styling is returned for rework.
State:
9,47
